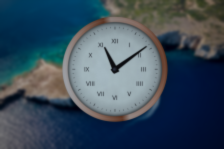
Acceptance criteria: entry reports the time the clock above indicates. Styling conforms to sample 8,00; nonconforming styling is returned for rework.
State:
11,09
